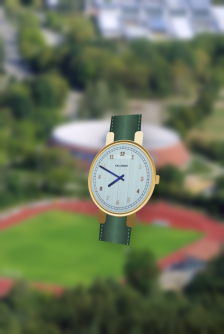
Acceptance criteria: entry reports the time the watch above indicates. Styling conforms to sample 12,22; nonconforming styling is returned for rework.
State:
7,49
